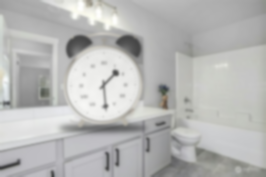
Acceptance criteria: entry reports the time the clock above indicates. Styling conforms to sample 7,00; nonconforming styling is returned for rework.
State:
1,29
